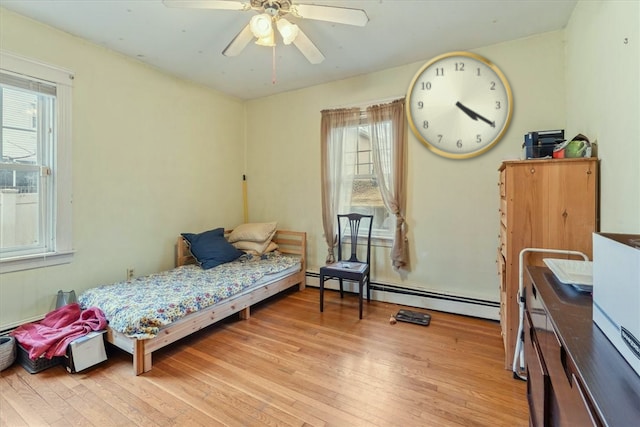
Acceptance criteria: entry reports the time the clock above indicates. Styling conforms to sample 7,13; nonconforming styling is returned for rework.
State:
4,20
